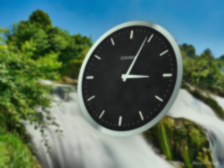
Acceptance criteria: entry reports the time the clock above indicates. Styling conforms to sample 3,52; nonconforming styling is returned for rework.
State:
3,04
